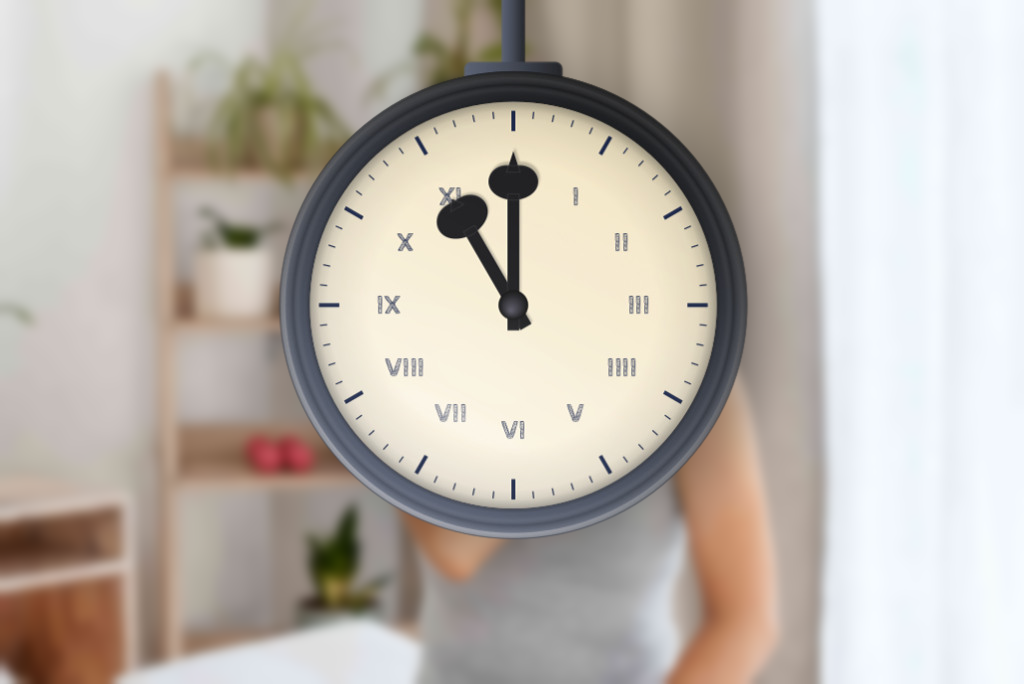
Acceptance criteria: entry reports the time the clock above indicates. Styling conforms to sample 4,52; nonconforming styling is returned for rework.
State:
11,00
